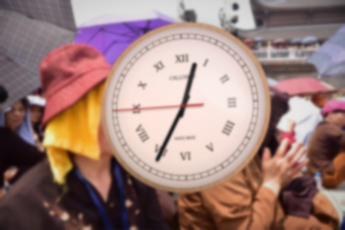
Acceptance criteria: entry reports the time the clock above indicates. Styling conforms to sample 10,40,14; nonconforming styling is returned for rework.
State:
12,34,45
